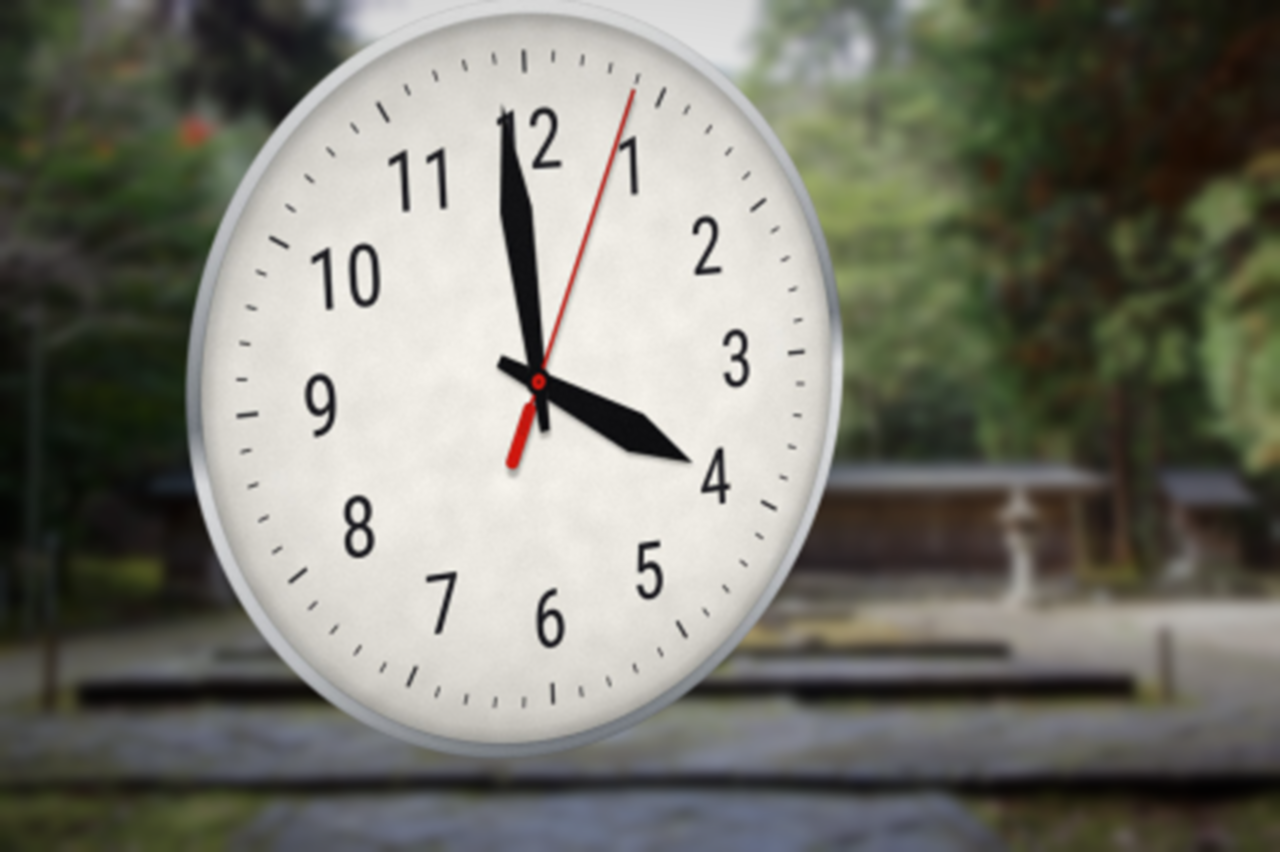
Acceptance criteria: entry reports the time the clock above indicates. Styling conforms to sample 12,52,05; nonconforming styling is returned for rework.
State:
3,59,04
